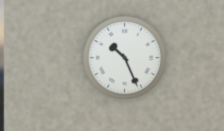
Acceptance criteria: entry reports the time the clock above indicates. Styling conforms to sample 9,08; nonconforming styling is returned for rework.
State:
10,26
